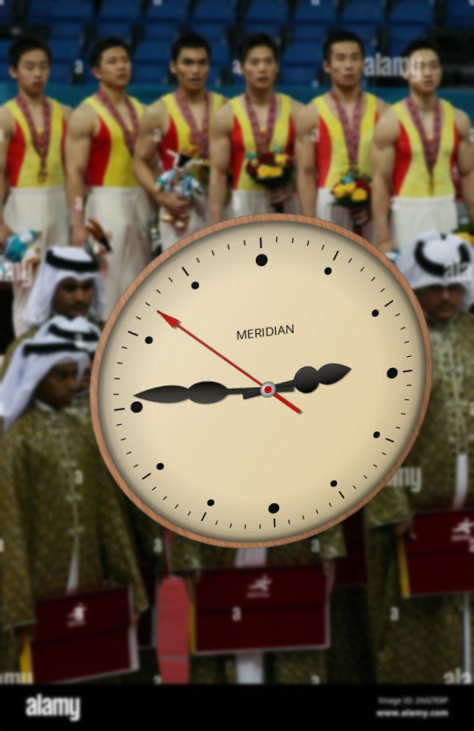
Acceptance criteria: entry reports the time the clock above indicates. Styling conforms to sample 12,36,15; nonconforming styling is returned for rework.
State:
2,45,52
